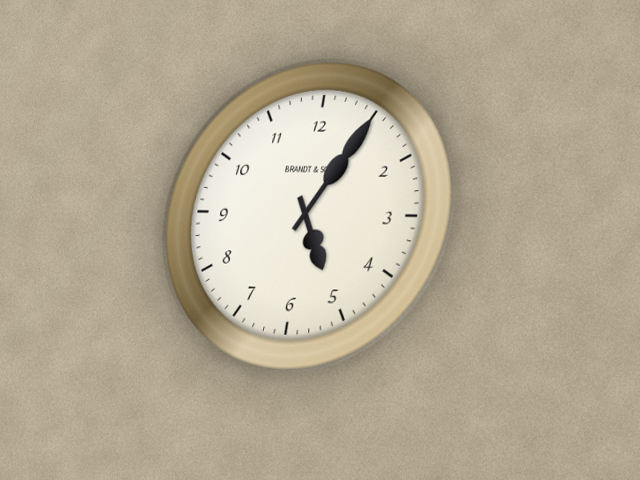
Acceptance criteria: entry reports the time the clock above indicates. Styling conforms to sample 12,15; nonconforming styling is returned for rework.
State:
5,05
